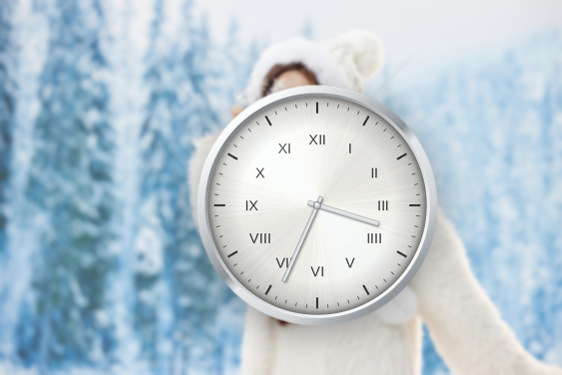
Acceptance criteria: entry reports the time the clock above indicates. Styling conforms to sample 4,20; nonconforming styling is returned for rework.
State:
3,34
